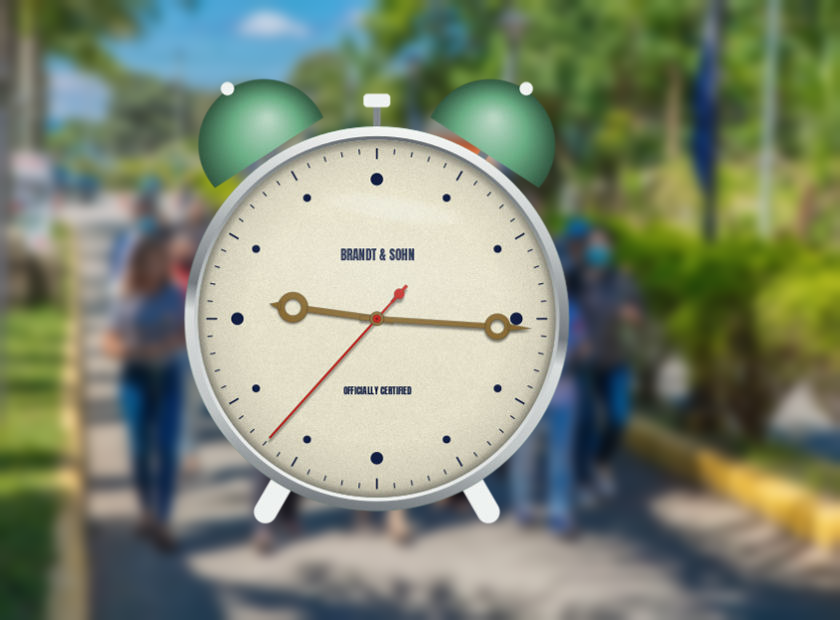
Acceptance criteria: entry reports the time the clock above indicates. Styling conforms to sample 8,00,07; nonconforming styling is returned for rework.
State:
9,15,37
